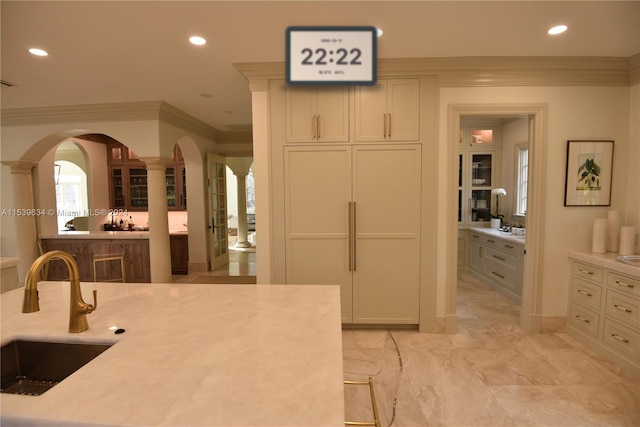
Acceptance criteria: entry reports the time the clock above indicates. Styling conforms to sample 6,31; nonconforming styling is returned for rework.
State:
22,22
